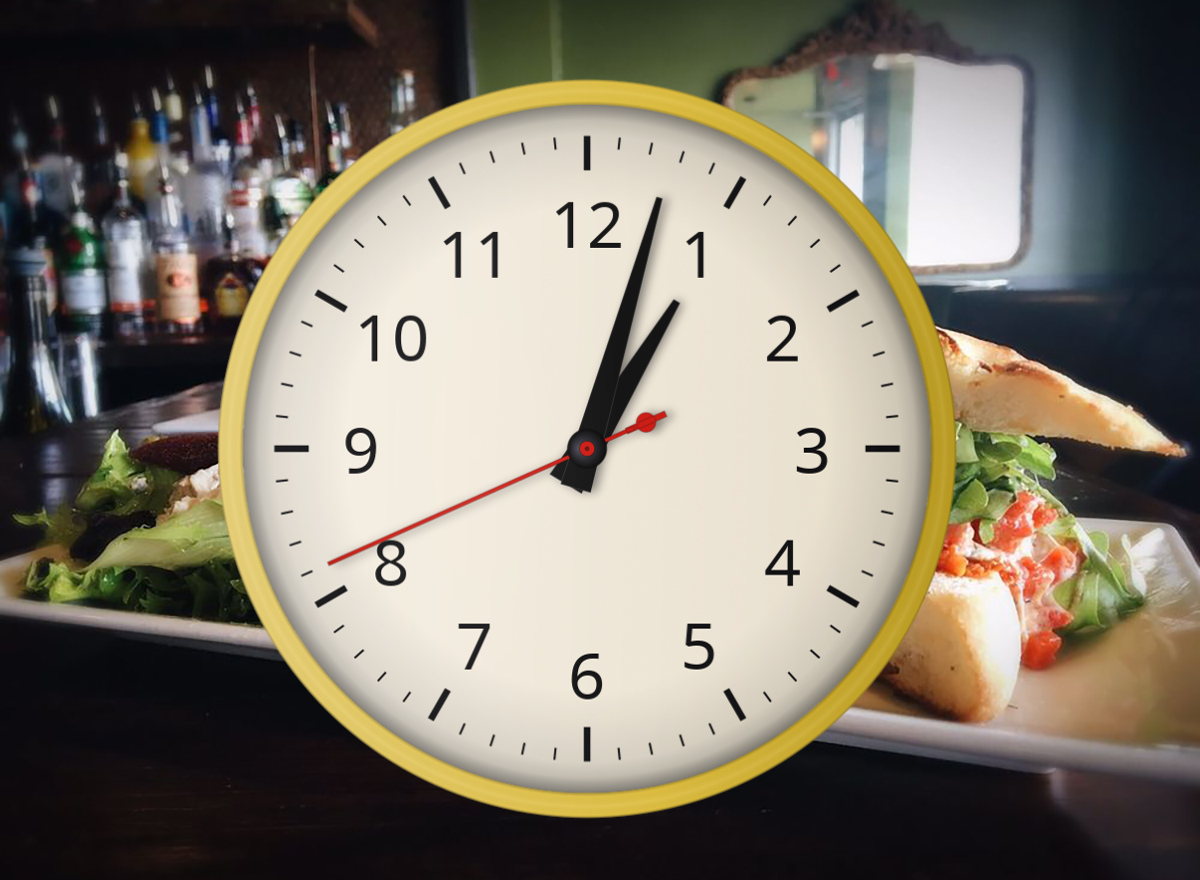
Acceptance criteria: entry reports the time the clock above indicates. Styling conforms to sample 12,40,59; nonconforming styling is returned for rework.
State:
1,02,41
